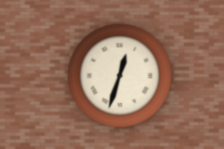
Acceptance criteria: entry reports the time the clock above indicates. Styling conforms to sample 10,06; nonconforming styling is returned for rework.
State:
12,33
